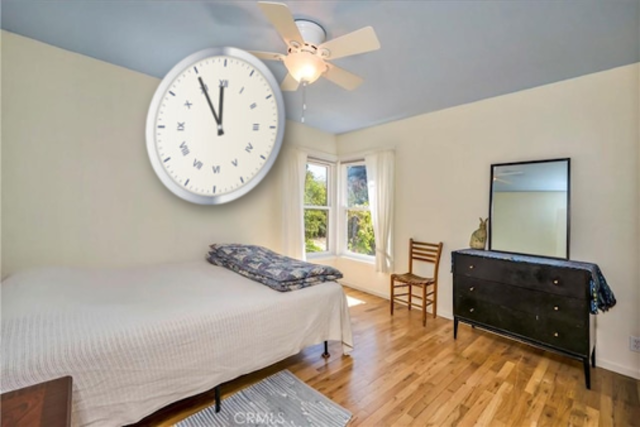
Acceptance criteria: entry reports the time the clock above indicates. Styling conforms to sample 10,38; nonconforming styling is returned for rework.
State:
11,55
